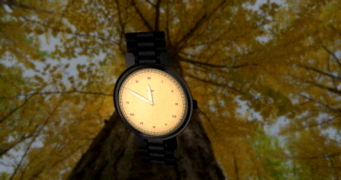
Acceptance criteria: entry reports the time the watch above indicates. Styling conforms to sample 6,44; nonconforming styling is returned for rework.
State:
11,50
